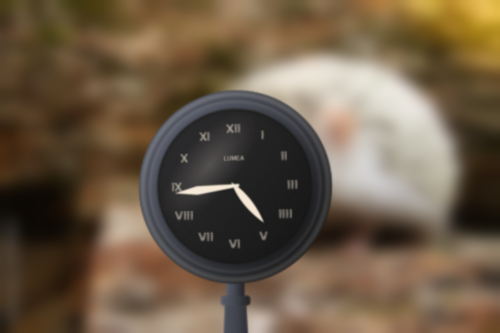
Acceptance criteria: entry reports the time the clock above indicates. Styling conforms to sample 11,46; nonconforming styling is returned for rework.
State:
4,44
